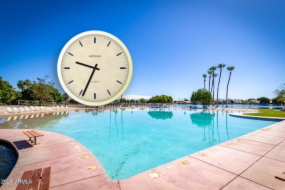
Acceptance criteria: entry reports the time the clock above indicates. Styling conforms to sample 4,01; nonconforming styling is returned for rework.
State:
9,34
